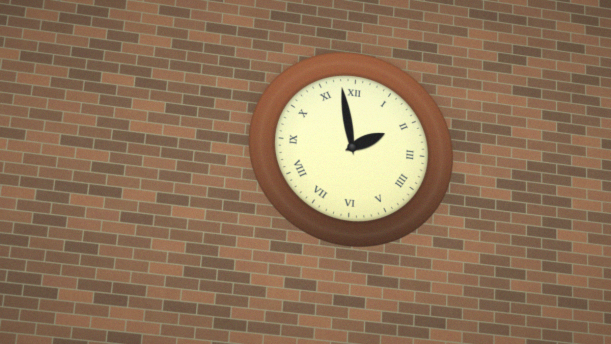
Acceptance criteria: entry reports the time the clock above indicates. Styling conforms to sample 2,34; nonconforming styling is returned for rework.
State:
1,58
